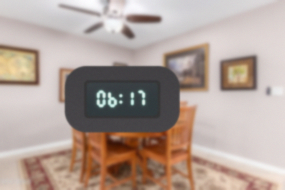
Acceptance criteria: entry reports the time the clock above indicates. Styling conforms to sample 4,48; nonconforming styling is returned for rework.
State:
6,17
